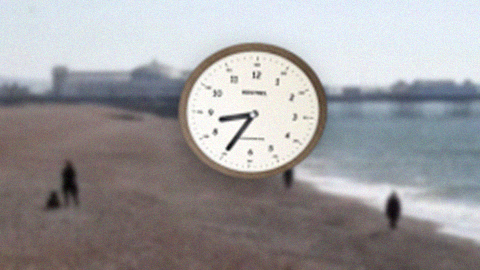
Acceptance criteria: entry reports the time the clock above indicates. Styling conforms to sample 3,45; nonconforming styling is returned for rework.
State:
8,35
